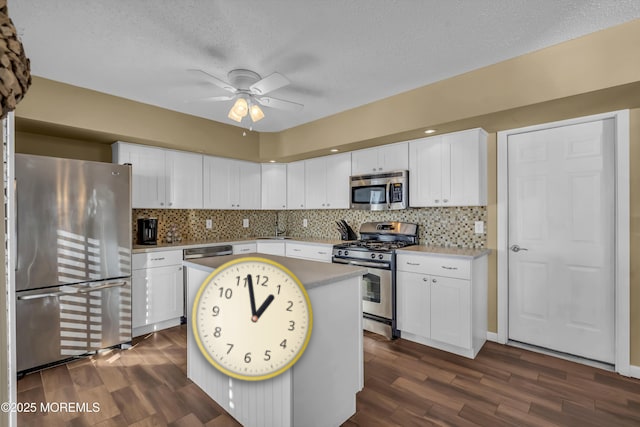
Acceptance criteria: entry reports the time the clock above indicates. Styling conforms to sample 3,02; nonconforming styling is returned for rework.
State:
12,57
